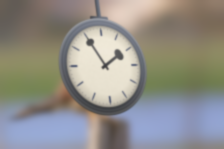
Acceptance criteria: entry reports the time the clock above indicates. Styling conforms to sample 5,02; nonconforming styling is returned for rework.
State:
1,55
